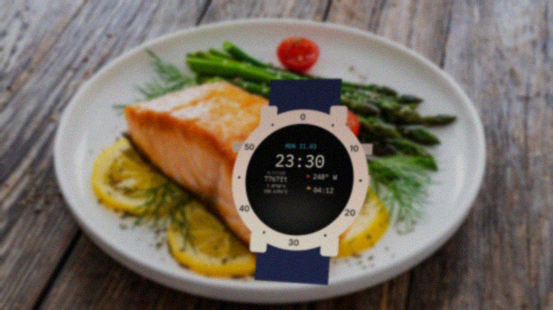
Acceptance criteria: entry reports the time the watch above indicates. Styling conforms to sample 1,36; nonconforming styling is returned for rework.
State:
23,30
